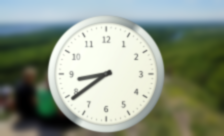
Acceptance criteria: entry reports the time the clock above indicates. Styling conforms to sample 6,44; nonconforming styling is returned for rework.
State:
8,39
